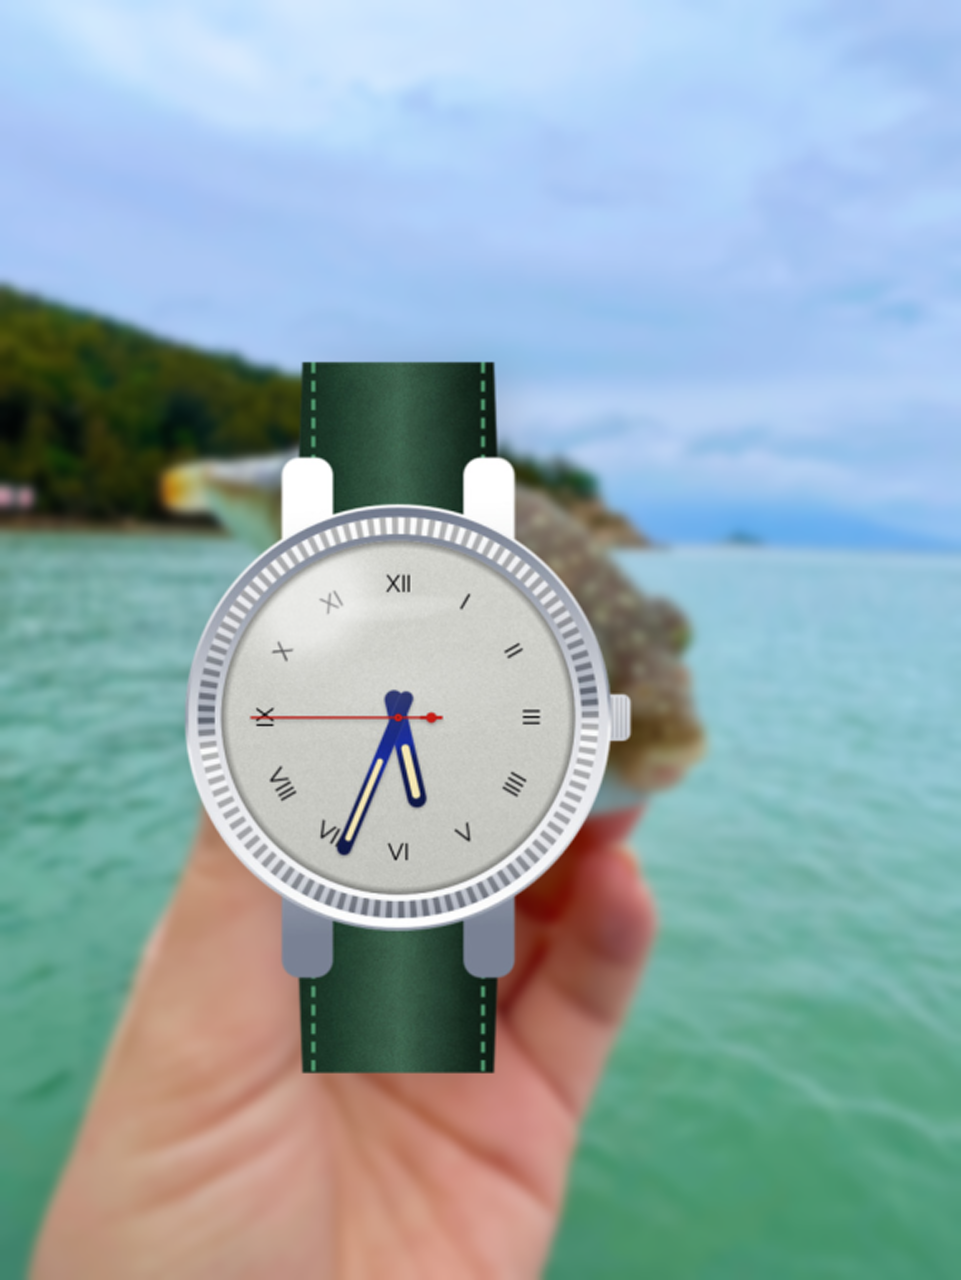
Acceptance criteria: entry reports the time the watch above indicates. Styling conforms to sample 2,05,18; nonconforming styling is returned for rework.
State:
5,33,45
